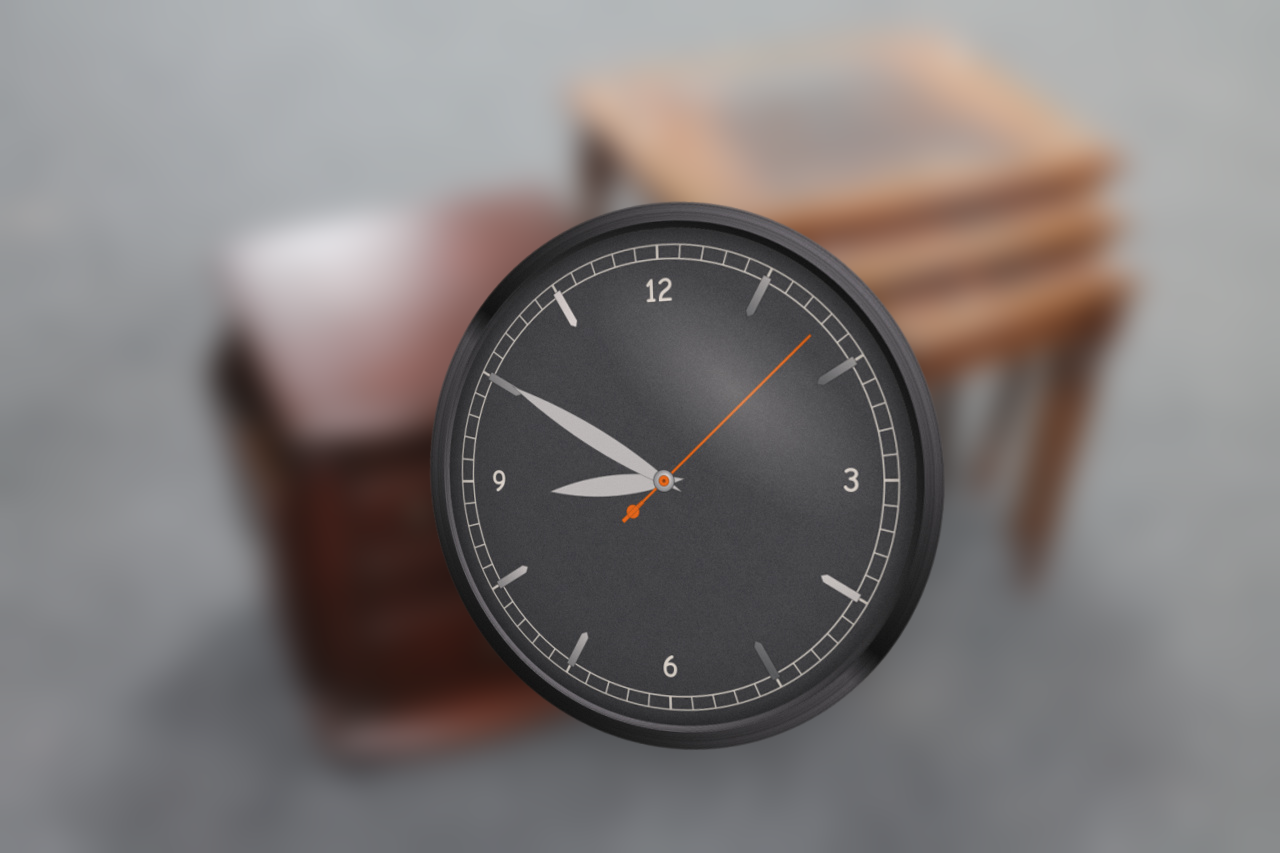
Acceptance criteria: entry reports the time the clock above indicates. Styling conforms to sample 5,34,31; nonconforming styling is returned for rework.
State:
8,50,08
